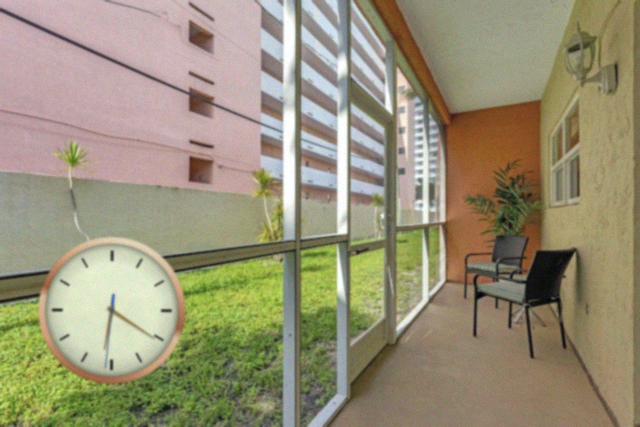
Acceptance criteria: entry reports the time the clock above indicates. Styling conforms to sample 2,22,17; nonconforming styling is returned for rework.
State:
6,20,31
